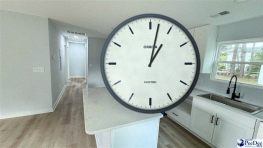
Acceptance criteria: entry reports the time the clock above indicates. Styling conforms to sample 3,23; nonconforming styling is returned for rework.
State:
1,02
